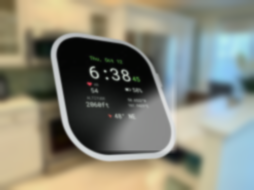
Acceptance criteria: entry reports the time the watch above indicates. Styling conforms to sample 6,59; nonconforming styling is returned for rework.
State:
6,38
